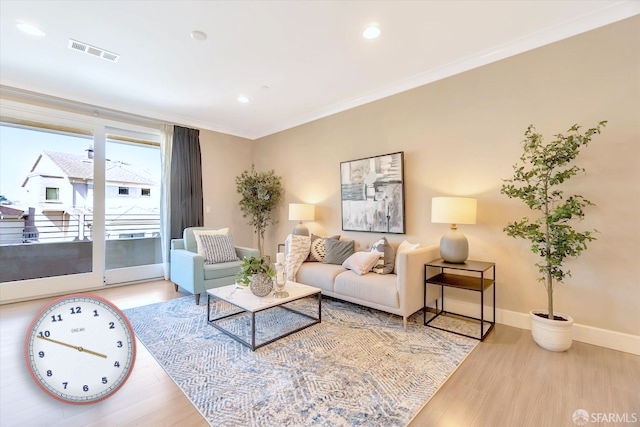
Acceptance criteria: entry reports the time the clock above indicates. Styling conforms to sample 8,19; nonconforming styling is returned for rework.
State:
3,49
